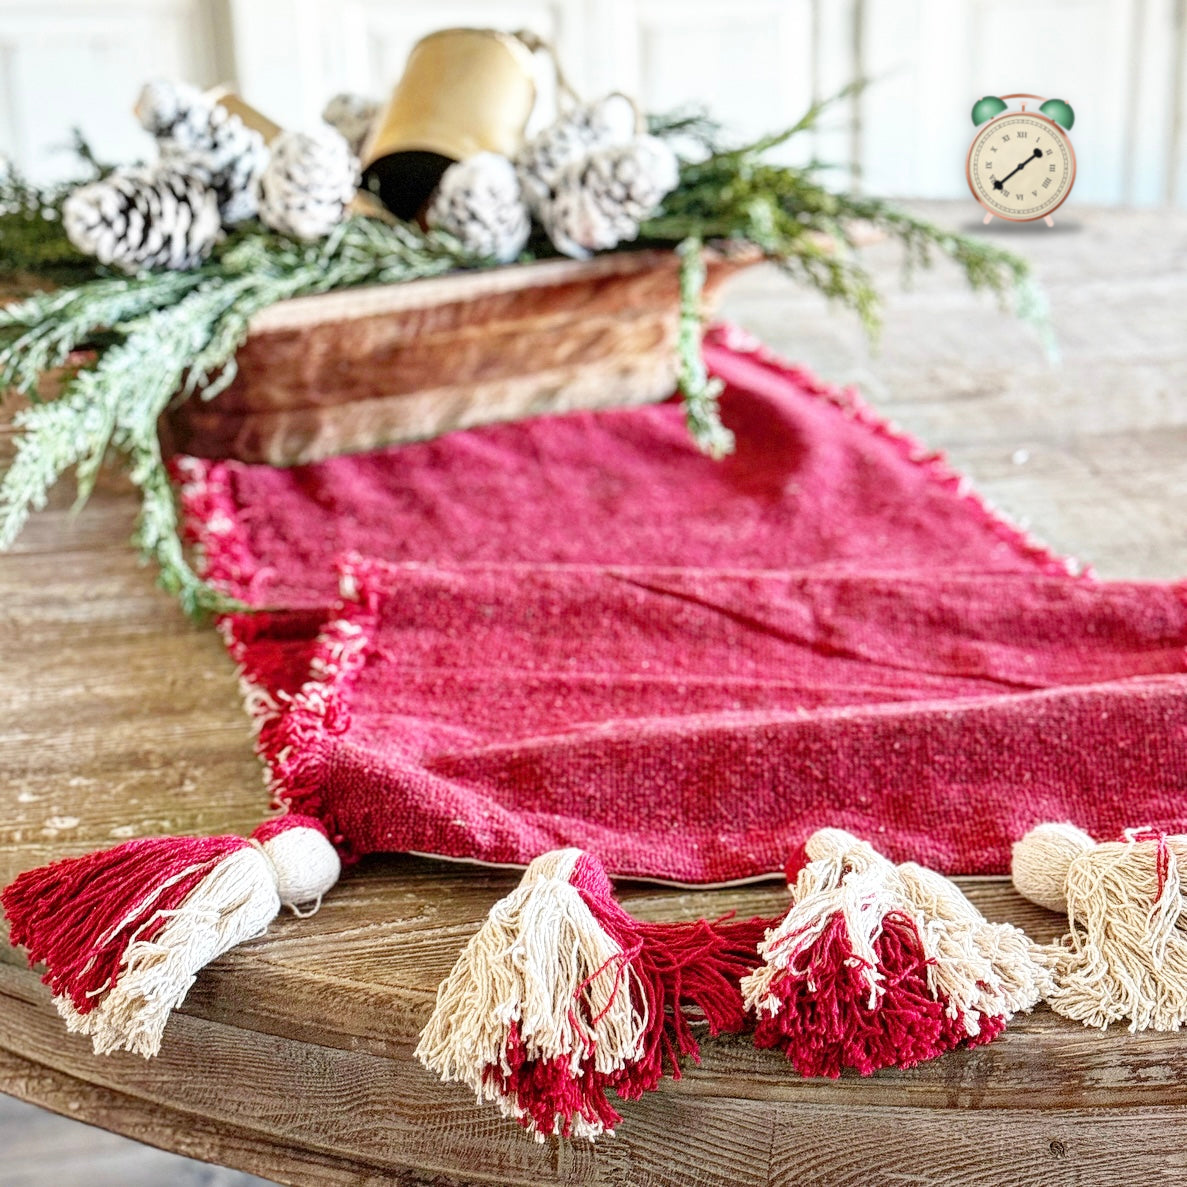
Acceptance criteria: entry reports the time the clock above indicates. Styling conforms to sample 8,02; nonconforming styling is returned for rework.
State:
1,38
